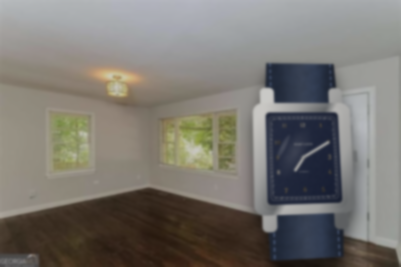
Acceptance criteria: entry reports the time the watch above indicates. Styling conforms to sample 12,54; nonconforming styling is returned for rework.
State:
7,10
